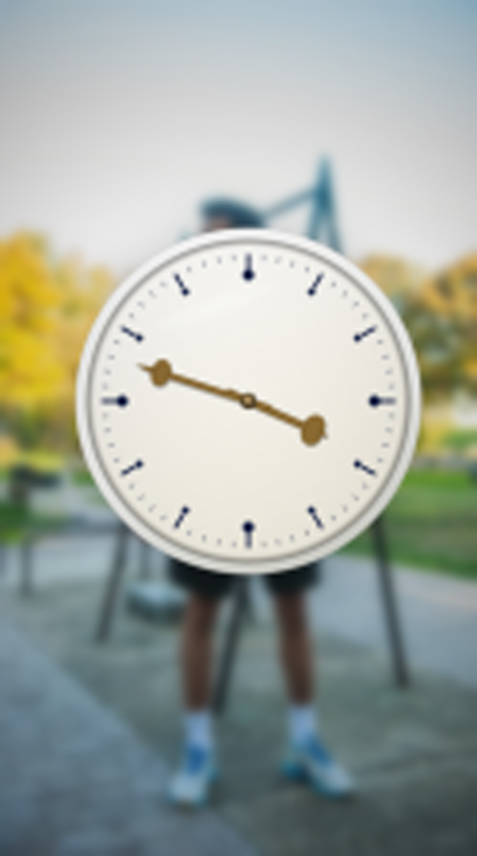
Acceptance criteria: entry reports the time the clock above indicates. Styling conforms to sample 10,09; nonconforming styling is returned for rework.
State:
3,48
